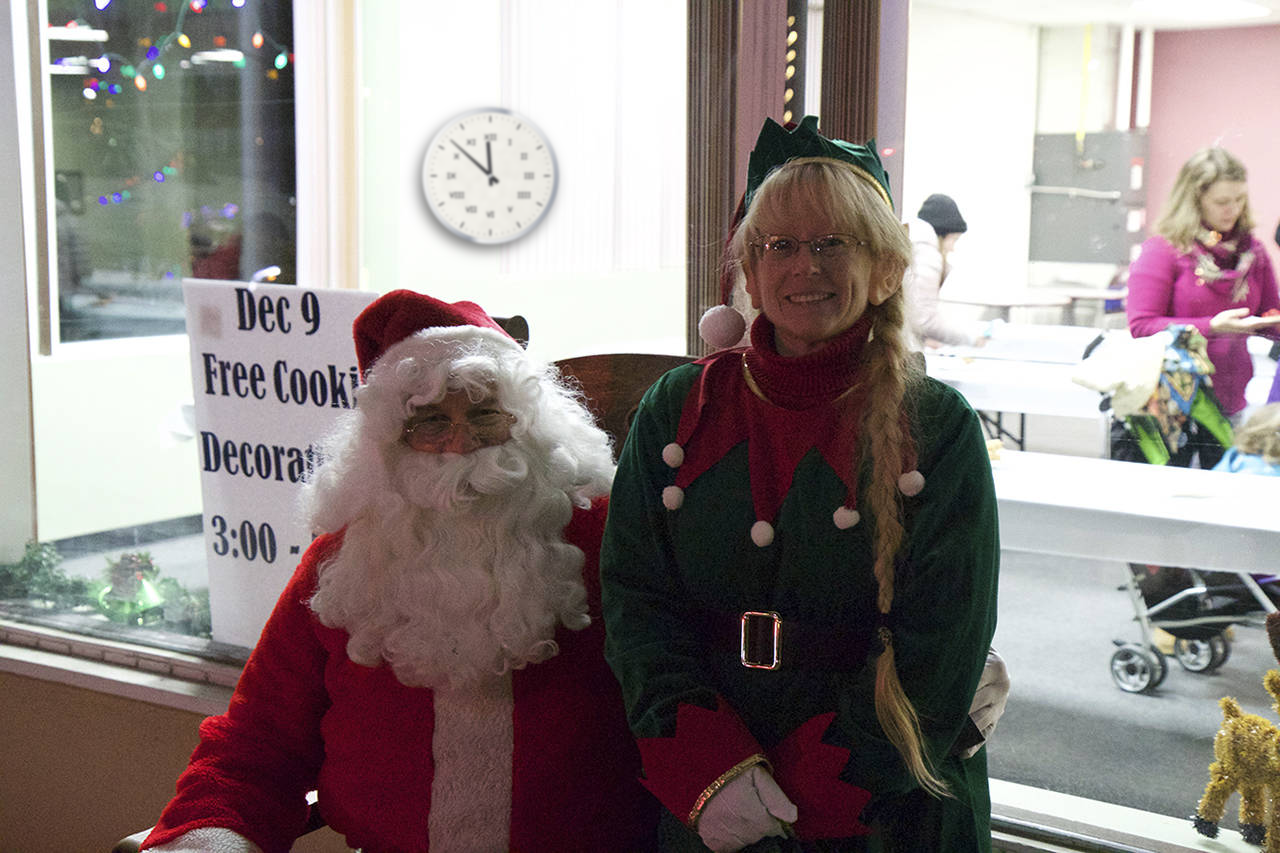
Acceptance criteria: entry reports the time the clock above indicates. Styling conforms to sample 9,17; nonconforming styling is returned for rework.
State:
11,52
